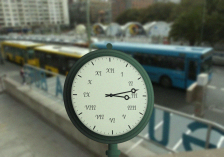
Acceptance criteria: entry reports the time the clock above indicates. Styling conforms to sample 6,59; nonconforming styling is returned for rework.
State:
3,13
